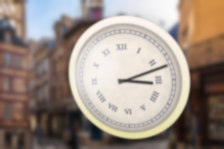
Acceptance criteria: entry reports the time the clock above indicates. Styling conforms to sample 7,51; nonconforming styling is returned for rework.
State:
3,12
